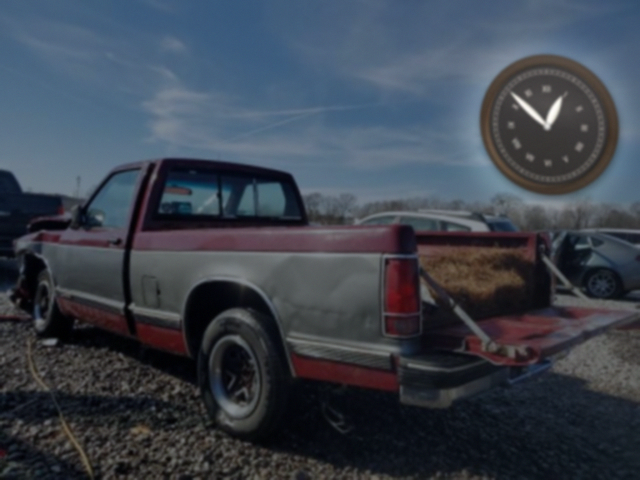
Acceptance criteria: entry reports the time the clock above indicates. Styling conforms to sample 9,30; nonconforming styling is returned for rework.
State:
12,52
